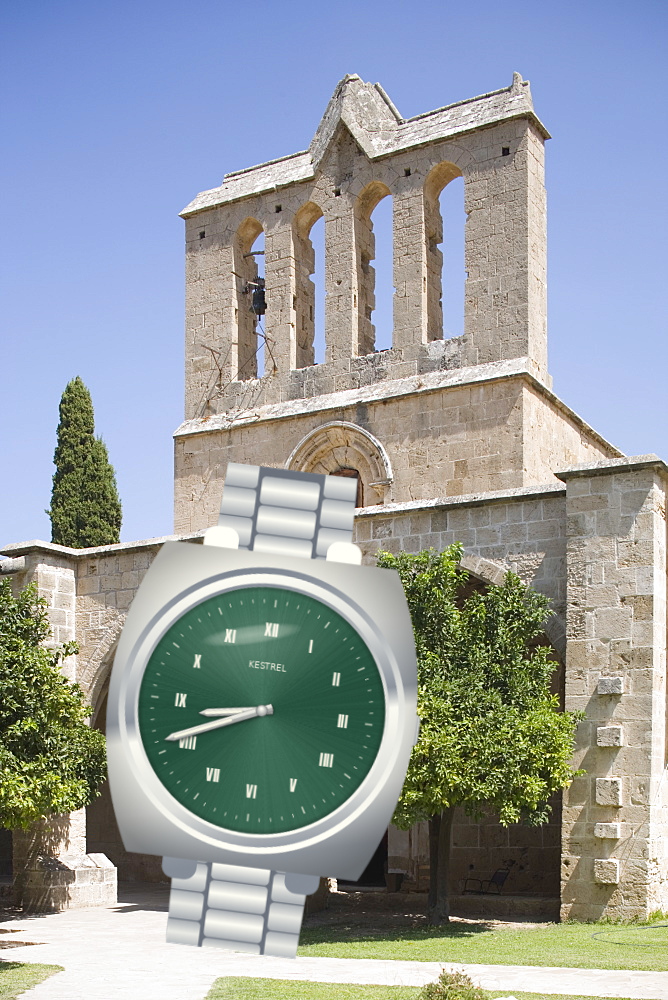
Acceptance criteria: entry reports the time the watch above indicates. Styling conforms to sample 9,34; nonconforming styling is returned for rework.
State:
8,41
